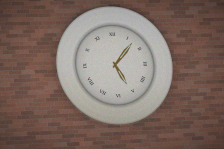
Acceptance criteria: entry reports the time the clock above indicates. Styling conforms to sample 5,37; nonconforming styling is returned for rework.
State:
5,07
